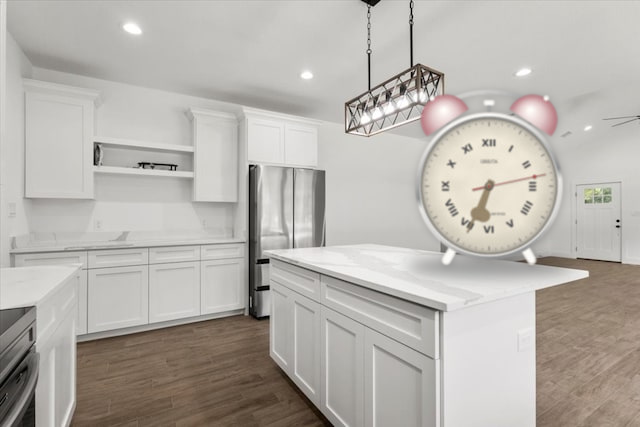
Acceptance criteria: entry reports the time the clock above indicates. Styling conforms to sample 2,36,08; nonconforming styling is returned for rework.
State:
6,34,13
